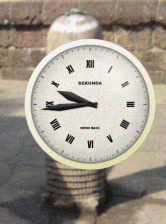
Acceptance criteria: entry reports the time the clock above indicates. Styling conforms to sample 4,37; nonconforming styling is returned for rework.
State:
9,44
